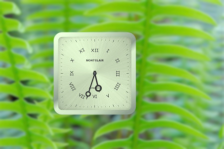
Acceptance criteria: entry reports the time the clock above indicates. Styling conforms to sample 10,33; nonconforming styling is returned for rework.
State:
5,33
